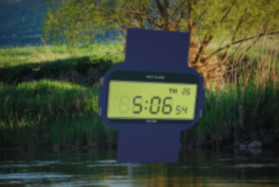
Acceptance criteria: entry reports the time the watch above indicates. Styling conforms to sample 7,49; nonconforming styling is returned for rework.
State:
5,06
